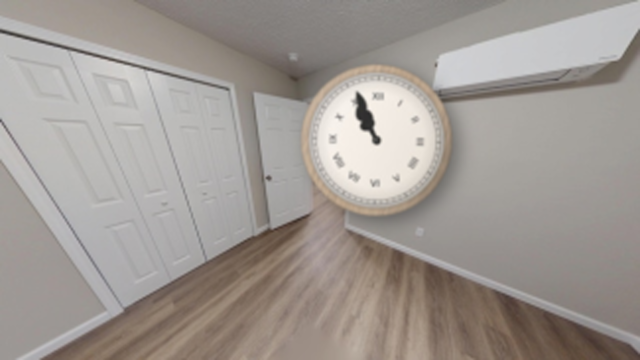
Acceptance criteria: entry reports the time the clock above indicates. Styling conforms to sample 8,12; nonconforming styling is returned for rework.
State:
10,56
